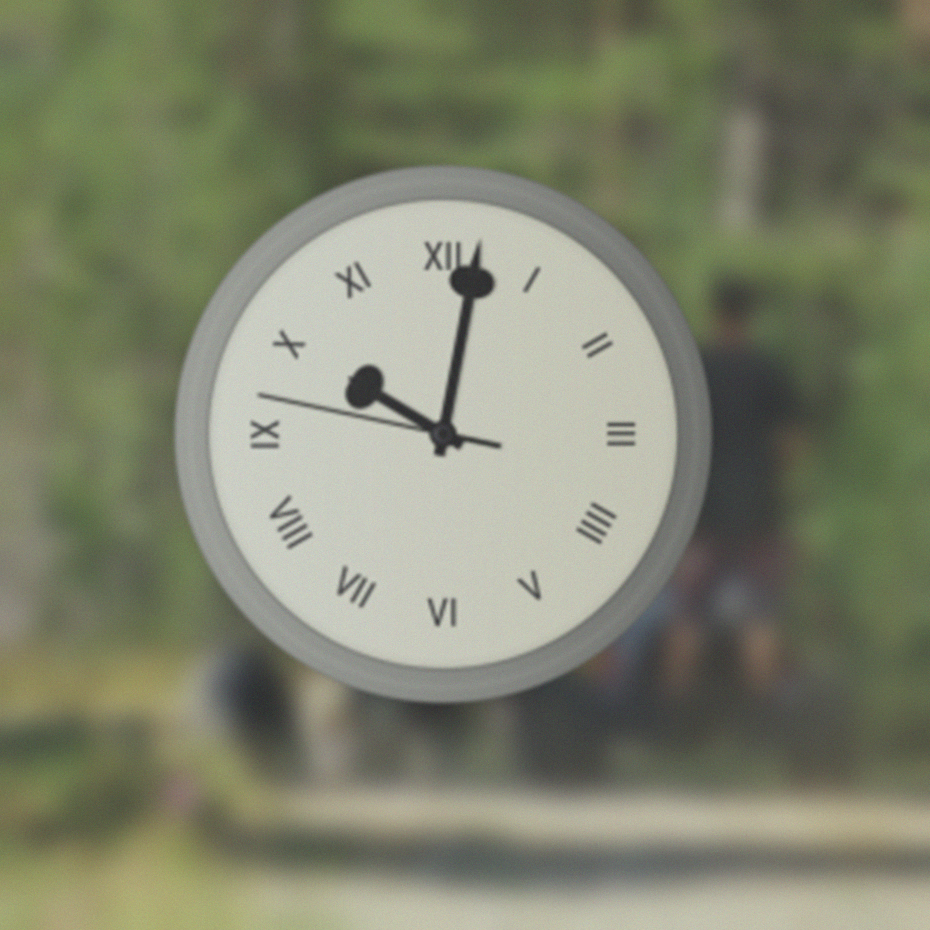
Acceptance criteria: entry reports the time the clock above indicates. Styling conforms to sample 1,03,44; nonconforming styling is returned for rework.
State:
10,01,47
